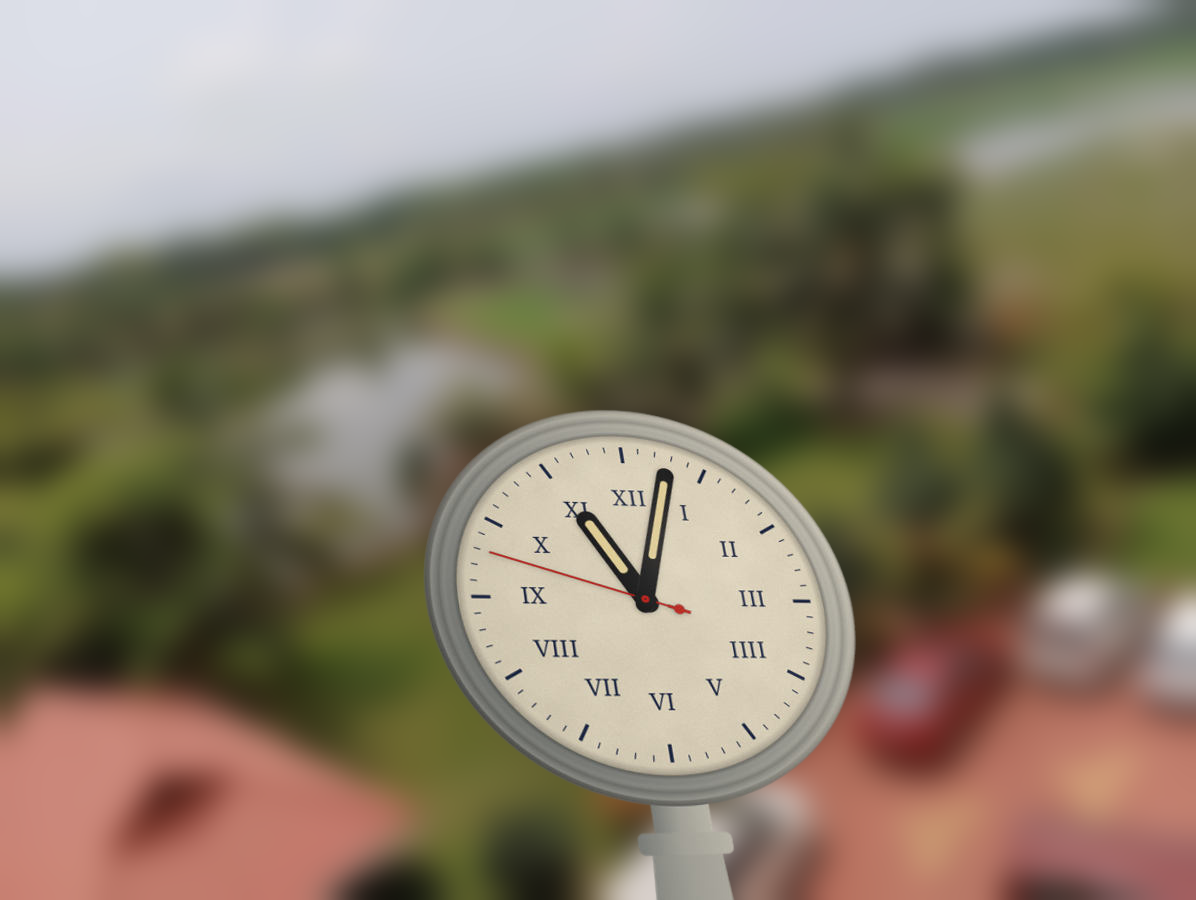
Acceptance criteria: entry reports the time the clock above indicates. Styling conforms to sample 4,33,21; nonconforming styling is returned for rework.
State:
11,02,48
